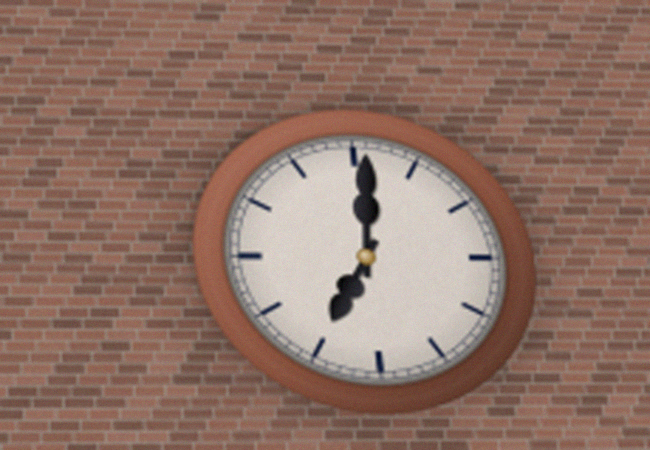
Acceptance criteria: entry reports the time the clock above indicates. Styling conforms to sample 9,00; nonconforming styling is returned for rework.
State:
7,01
